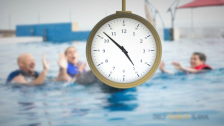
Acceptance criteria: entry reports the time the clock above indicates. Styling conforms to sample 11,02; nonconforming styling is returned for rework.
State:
4,52
